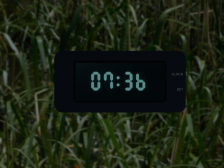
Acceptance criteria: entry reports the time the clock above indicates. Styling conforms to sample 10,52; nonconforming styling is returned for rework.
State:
7,36
